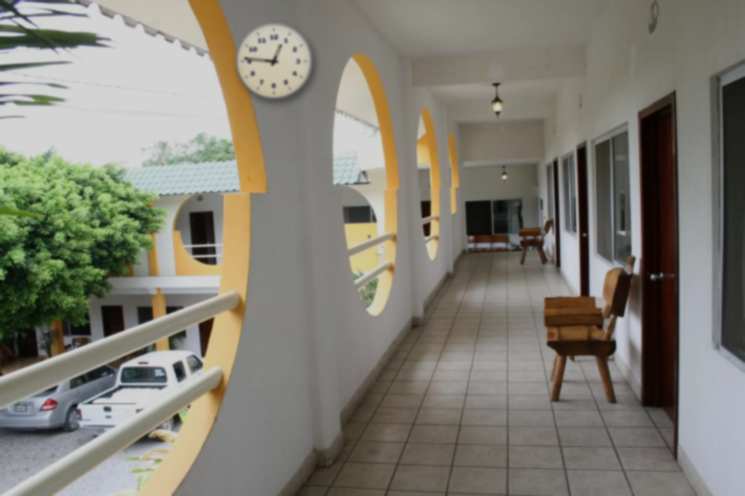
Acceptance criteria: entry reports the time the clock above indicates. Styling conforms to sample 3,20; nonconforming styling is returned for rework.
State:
12,46
